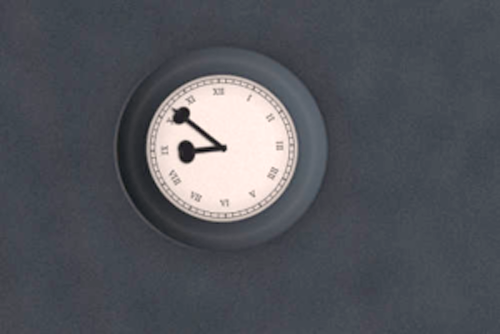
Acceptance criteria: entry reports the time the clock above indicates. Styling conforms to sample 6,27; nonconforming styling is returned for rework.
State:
8,52
